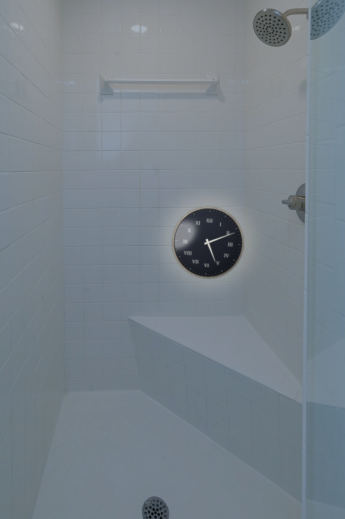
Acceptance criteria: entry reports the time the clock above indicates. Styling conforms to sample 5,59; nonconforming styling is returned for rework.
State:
5,11
